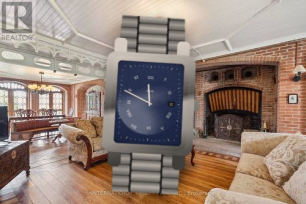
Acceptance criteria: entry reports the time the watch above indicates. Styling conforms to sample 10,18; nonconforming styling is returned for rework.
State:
11,49
